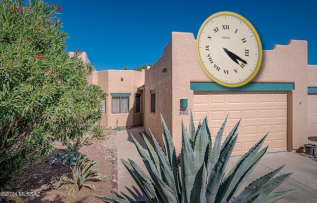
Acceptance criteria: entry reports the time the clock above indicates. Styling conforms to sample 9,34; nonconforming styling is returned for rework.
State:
4,19
